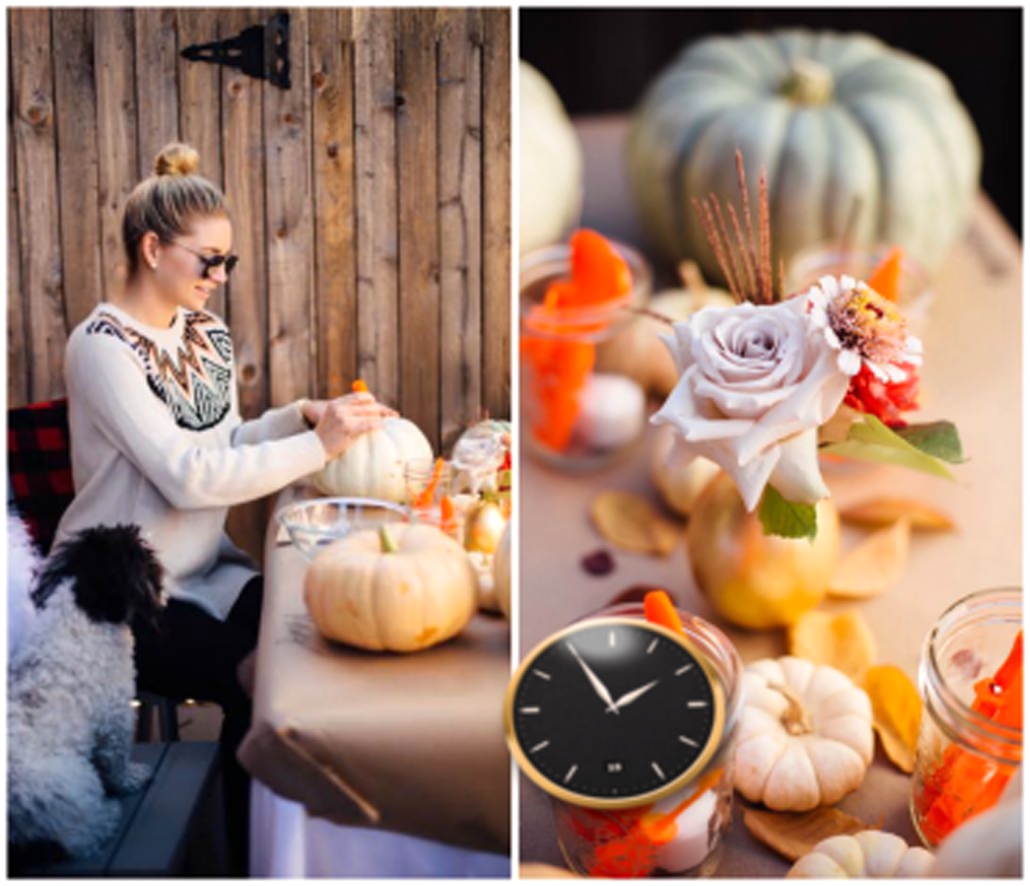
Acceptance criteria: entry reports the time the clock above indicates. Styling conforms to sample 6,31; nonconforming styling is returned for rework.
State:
1,55
